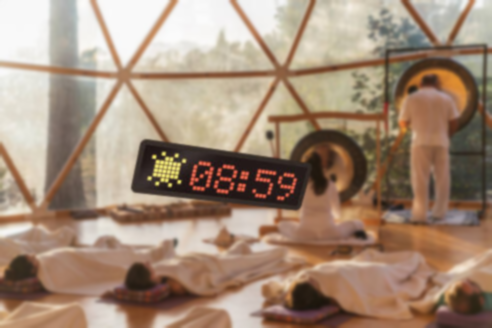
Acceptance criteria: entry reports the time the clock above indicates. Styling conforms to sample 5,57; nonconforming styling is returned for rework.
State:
8,59
